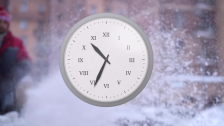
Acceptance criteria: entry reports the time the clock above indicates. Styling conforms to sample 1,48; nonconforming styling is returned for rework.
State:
10,34
